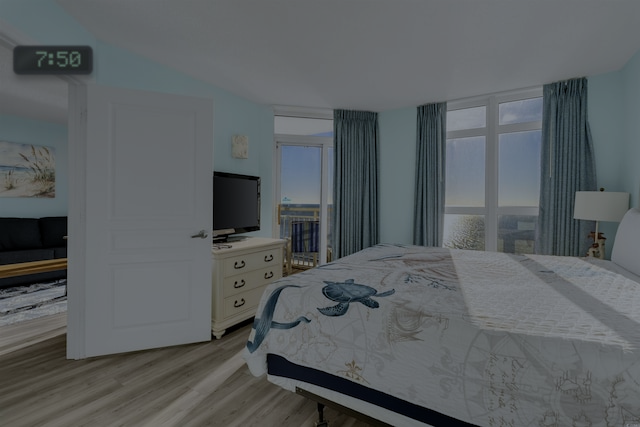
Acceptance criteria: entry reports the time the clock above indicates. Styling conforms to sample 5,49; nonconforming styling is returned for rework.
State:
7,50
